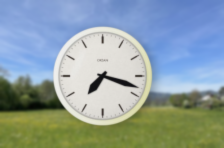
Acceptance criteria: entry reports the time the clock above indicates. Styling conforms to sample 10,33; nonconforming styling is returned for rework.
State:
7,18
